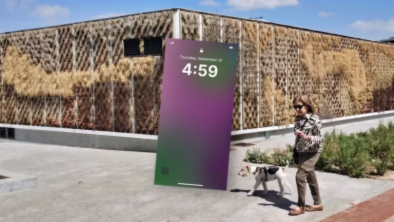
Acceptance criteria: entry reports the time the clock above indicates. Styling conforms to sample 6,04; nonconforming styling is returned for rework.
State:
4,59
